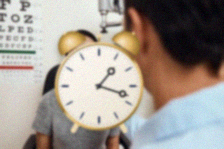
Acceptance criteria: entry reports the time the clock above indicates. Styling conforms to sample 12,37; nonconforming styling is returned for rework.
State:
1,18
